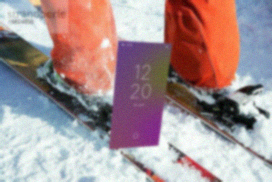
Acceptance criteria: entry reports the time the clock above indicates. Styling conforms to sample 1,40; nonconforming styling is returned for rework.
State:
12,20
